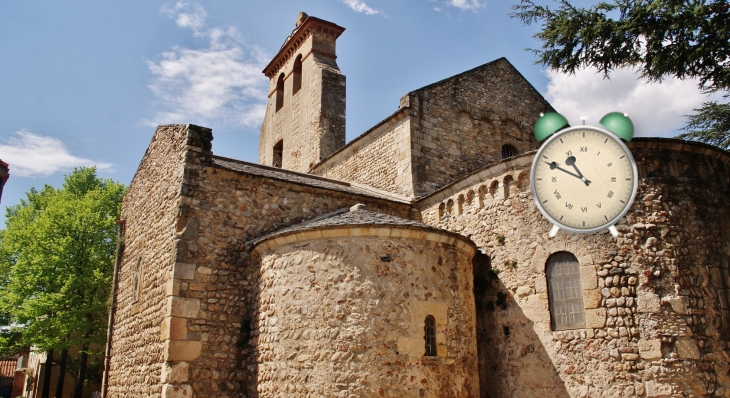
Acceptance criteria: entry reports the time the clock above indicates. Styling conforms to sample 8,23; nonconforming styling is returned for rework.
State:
10,49
